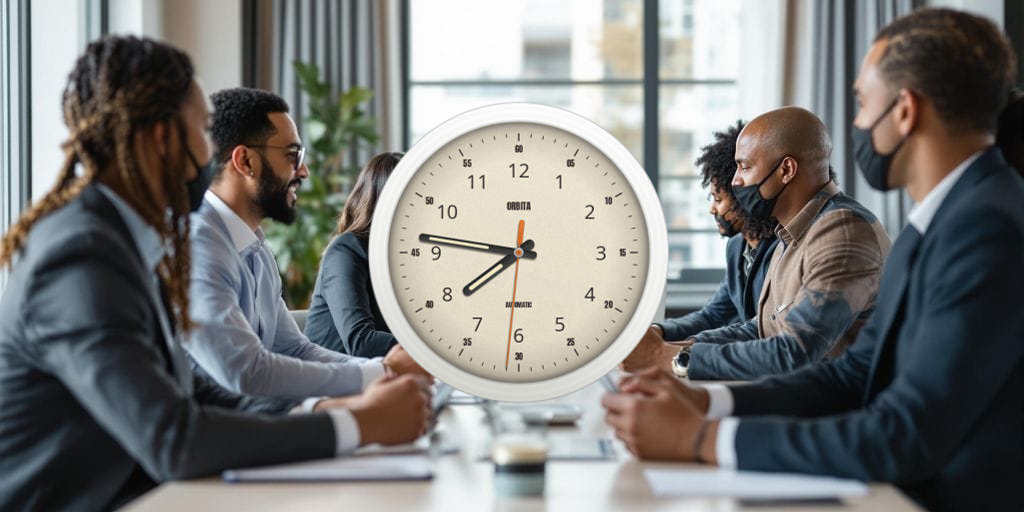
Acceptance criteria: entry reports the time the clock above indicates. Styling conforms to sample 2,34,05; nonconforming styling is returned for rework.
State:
7,46,31
